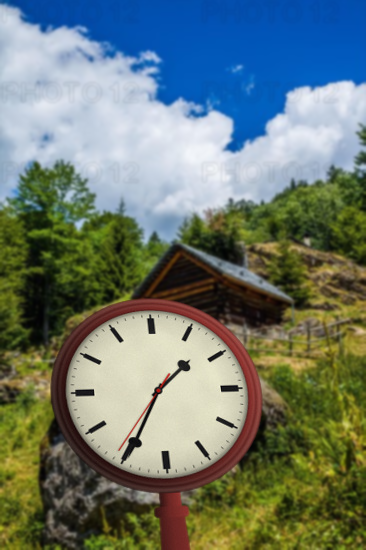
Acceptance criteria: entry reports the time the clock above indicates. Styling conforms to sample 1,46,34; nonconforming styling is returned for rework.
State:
1,34,36
